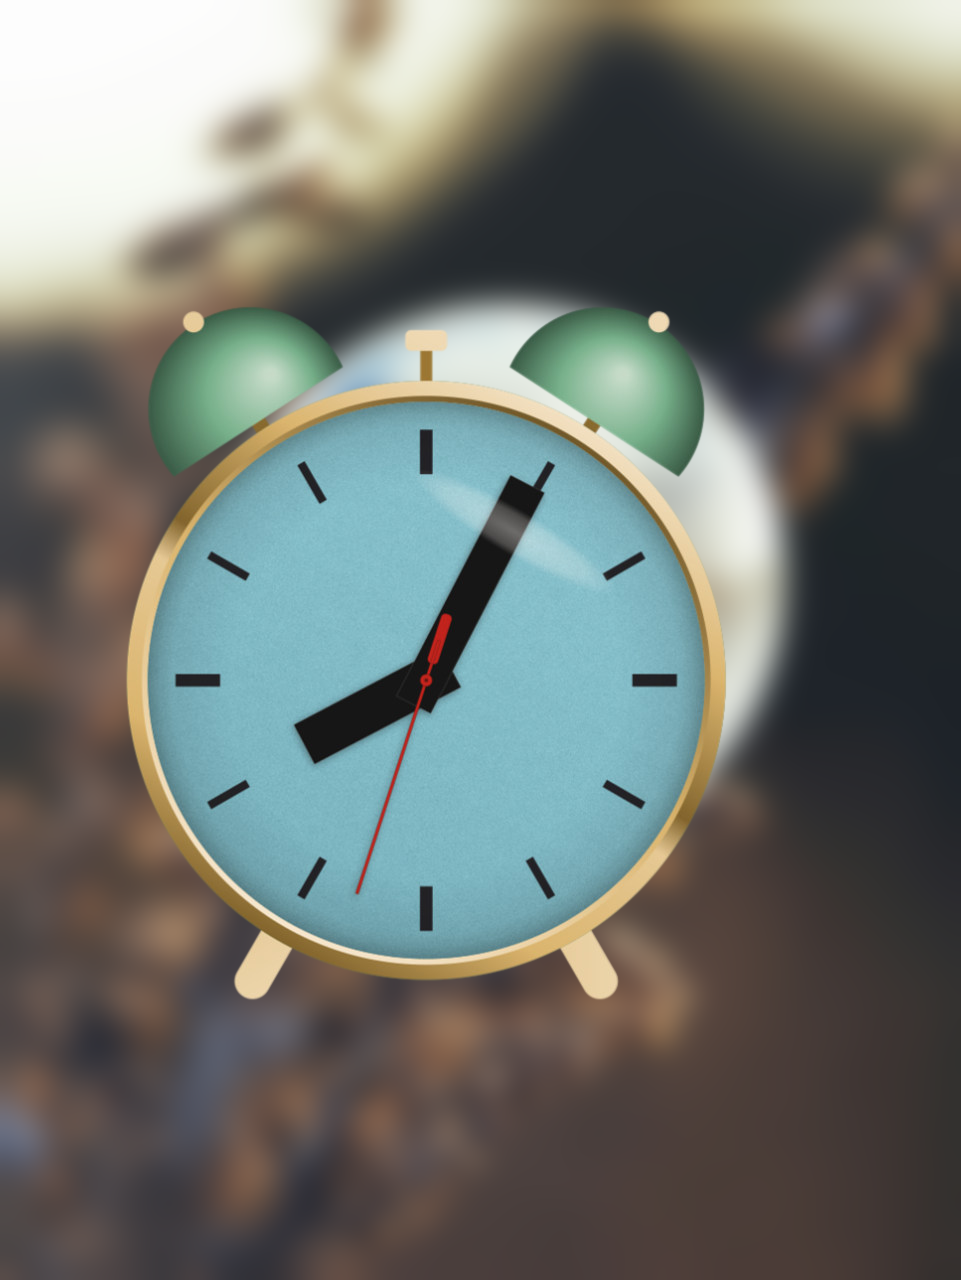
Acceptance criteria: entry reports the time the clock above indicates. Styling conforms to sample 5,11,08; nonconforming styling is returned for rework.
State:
8,04,33
